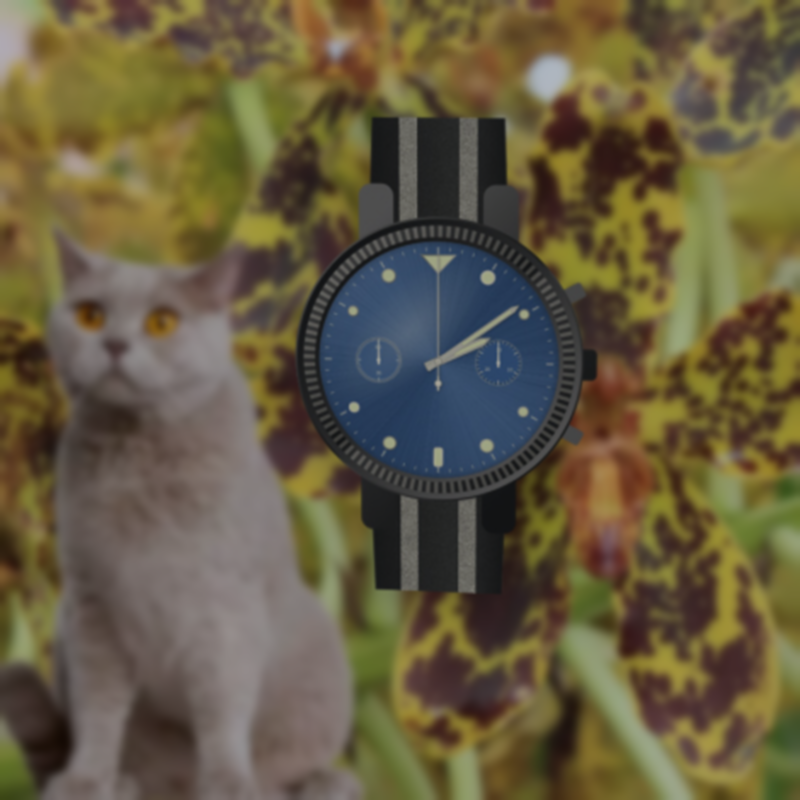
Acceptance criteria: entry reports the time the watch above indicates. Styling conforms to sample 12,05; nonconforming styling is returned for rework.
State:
2,09
